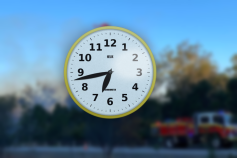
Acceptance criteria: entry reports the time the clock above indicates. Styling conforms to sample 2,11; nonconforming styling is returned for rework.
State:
6,43
